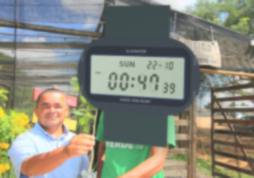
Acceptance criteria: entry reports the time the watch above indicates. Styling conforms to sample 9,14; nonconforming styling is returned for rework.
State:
0,47
